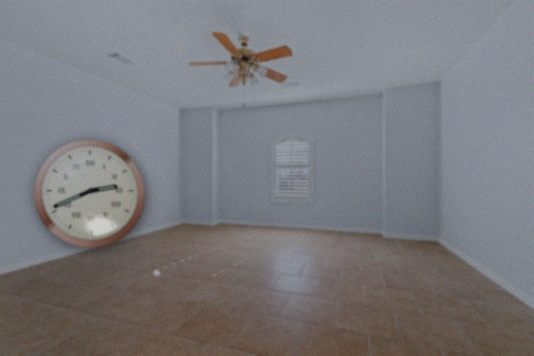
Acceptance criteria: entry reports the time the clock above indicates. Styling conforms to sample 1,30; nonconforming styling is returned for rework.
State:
2,41
